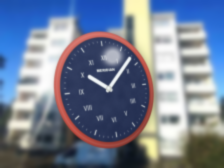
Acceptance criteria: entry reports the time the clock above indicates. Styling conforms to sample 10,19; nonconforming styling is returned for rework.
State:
10,08
